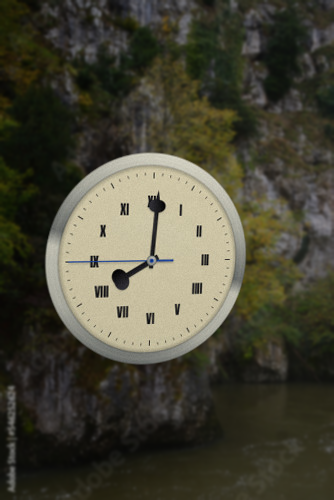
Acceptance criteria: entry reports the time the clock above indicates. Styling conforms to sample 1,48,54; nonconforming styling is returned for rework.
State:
8,00,45
